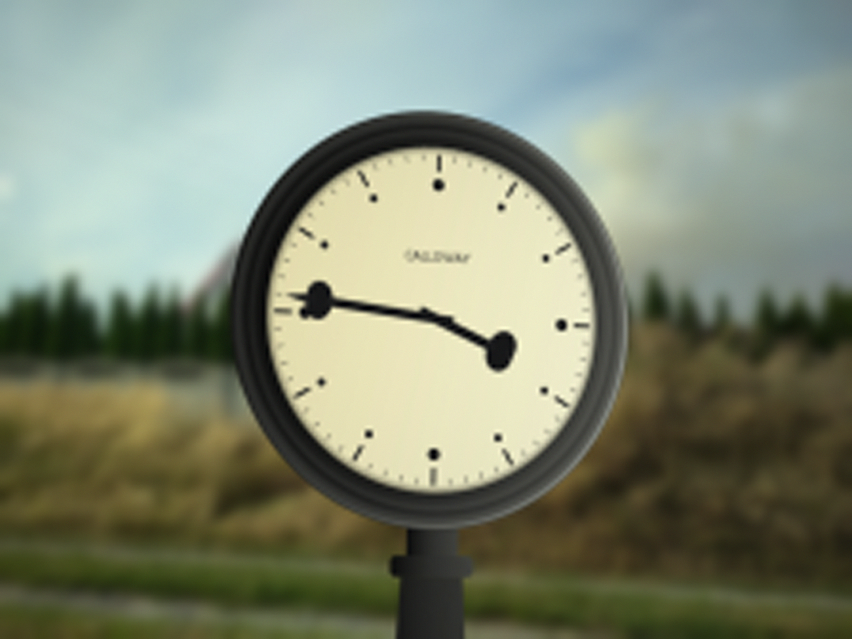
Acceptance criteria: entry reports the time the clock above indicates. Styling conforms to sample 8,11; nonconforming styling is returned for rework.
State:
3,46
